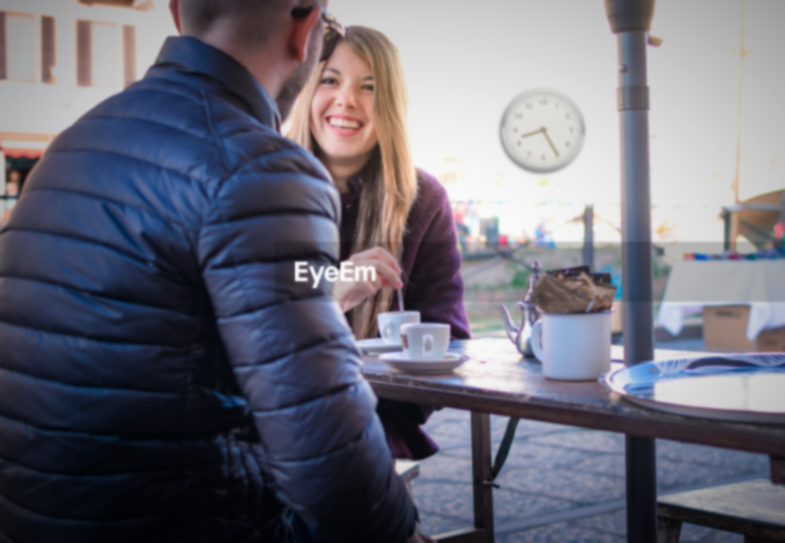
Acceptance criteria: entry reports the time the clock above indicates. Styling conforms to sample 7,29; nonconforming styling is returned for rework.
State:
8,25
